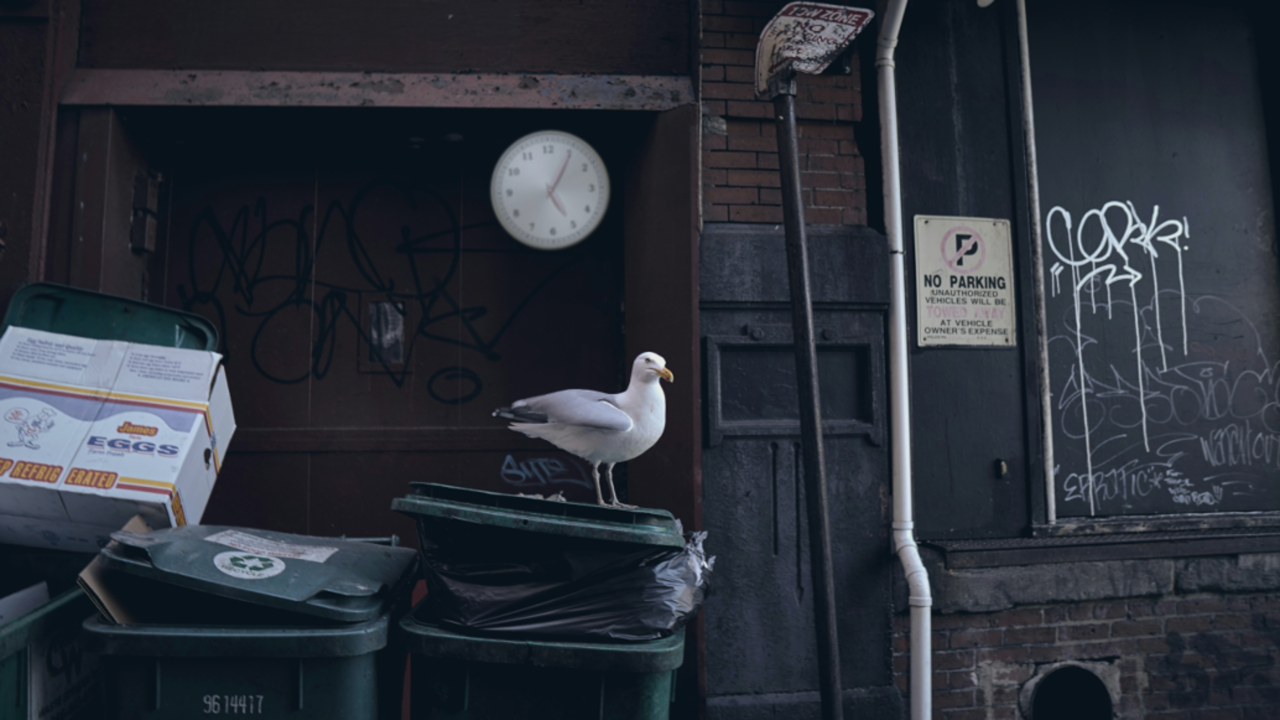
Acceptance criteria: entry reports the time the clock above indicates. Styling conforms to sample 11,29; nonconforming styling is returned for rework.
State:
5,05
